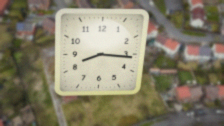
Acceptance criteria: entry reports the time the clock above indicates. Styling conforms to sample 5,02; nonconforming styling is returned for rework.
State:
8,16
